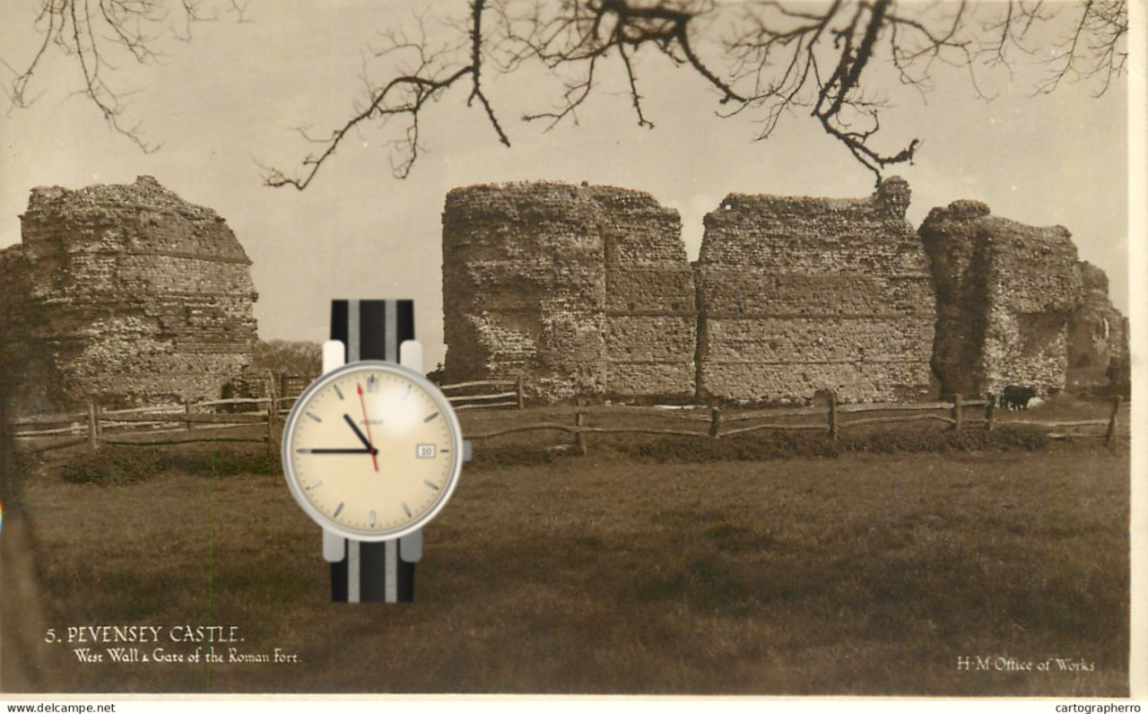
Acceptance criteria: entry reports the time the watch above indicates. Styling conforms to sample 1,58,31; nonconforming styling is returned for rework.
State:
10,44,58
